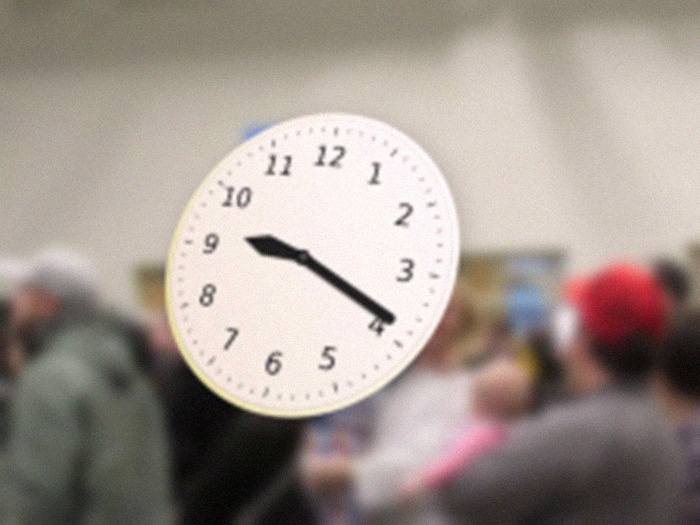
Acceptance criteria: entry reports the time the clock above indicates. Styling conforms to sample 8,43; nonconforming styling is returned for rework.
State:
9,19
